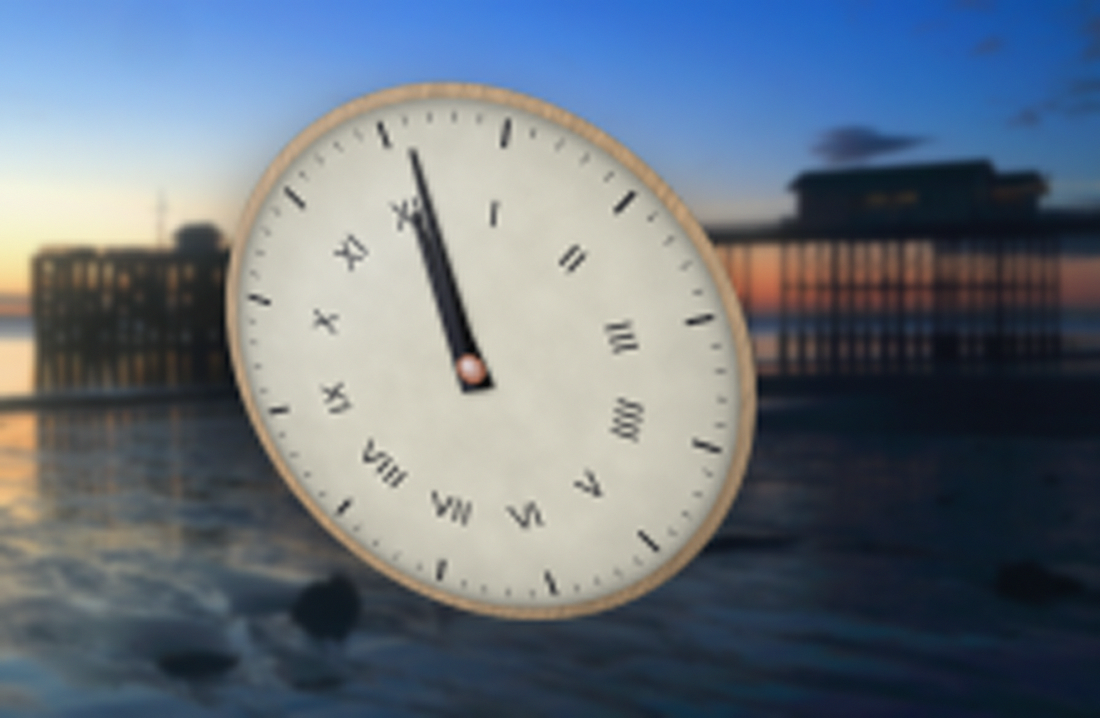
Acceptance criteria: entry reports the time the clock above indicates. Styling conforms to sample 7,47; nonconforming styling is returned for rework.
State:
12,01
